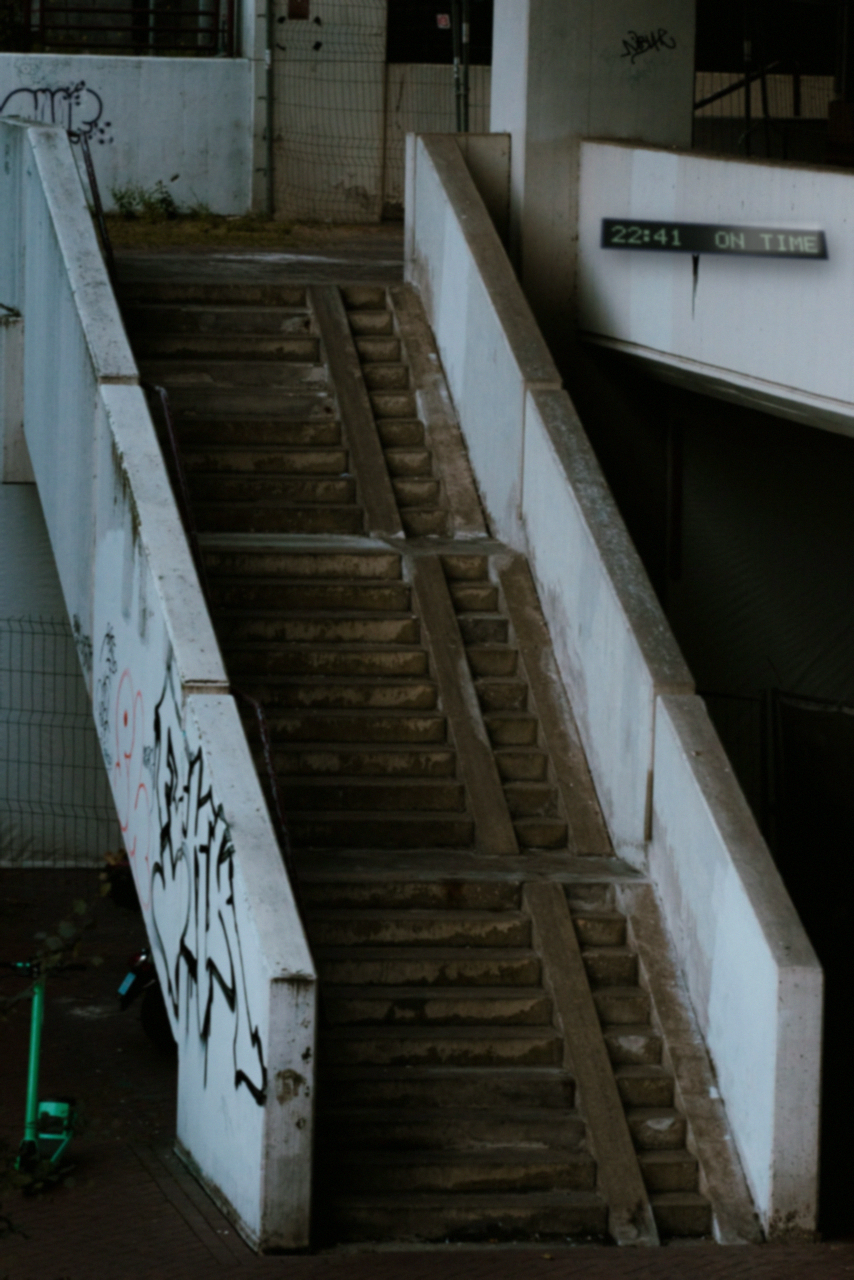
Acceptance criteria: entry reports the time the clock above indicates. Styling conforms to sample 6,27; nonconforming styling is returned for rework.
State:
22,41
